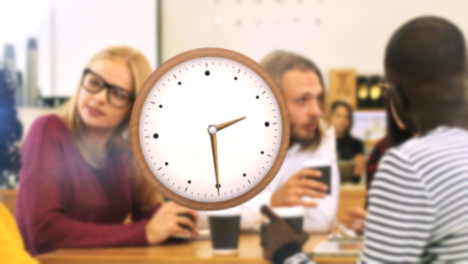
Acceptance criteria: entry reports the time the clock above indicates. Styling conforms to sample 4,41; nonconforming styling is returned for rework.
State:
2,30
